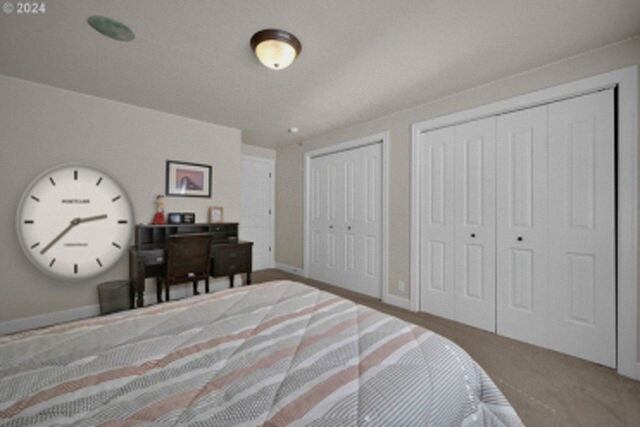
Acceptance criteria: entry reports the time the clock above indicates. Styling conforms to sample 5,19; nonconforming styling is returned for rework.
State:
2,38
